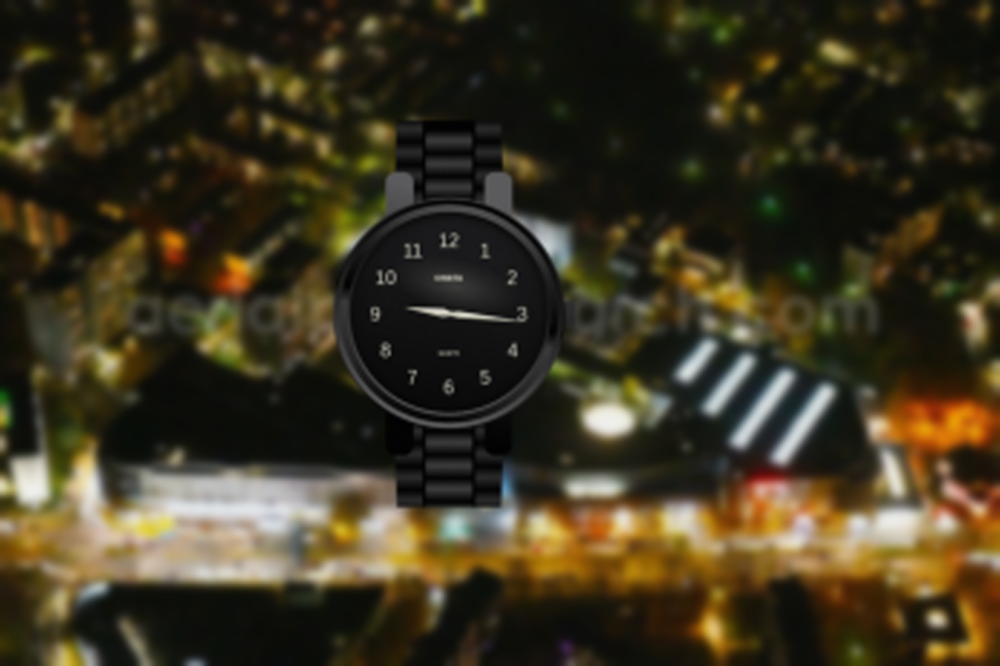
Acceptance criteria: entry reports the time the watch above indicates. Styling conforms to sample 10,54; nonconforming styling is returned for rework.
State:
9,16
